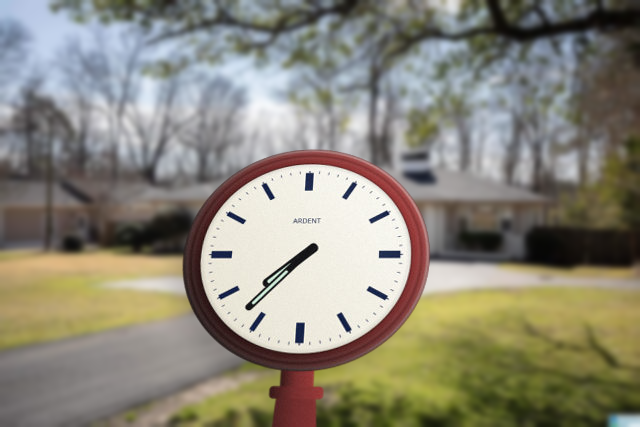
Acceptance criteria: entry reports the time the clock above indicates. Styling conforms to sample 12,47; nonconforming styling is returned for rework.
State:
7,37
